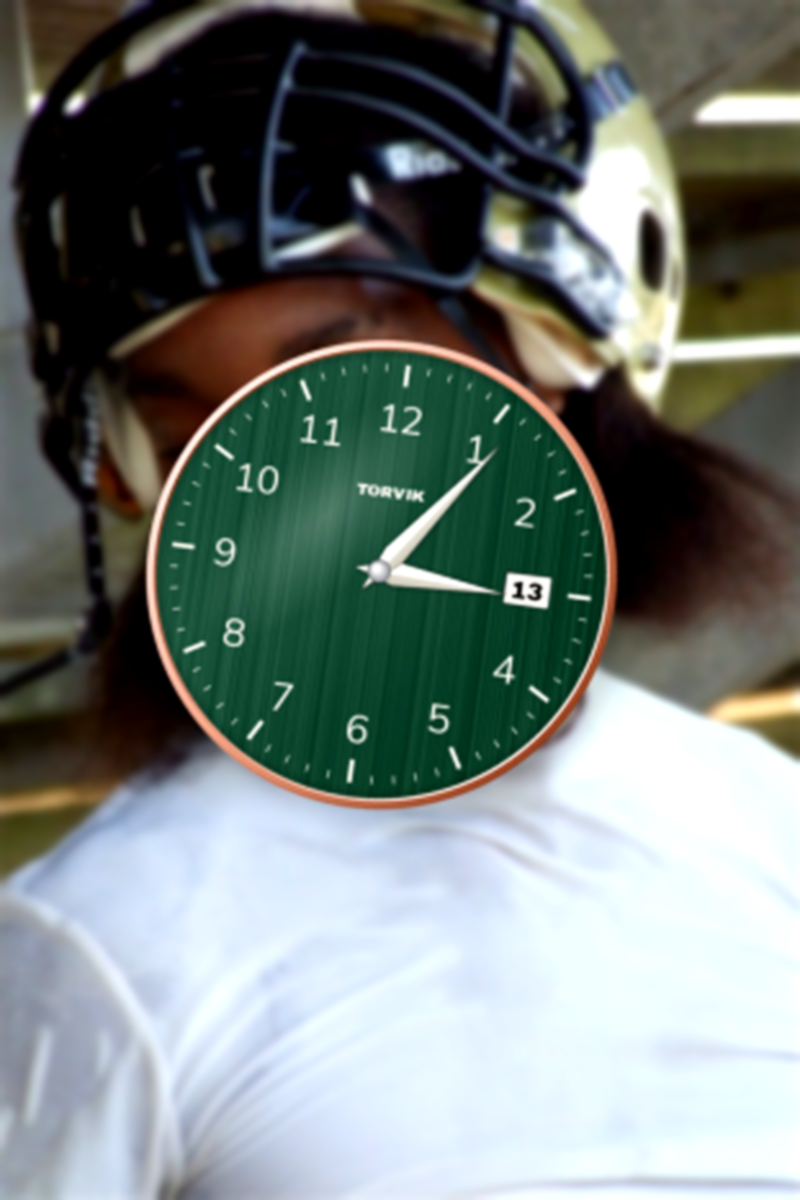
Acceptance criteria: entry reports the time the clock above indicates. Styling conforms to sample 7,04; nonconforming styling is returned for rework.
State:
3,06
